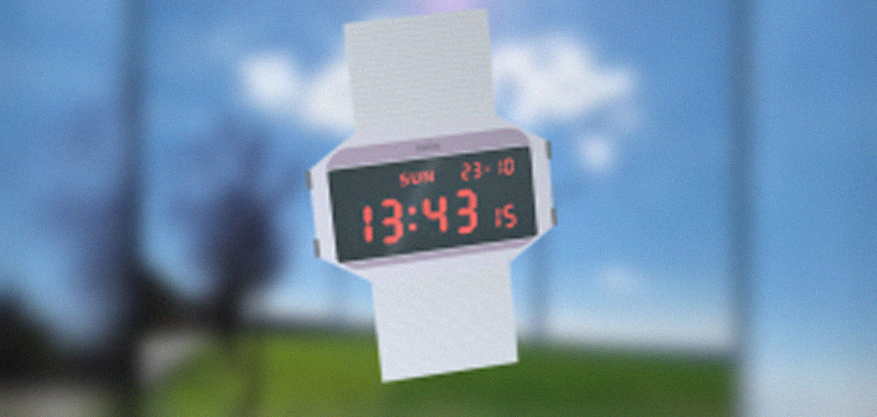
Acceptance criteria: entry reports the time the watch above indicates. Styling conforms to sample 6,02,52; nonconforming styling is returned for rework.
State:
13,43,15
